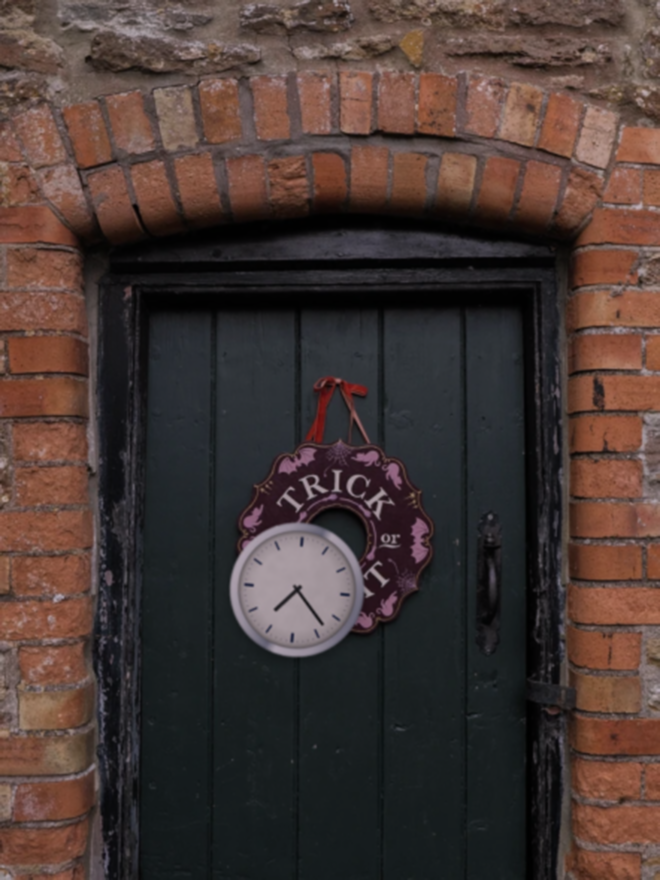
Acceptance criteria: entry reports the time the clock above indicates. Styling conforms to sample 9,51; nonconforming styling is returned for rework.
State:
7,23
